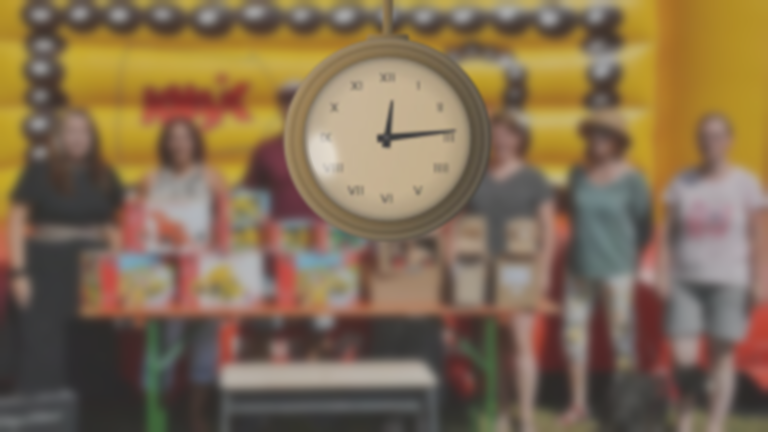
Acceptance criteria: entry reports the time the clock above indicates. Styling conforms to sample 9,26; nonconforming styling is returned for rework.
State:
12,14
